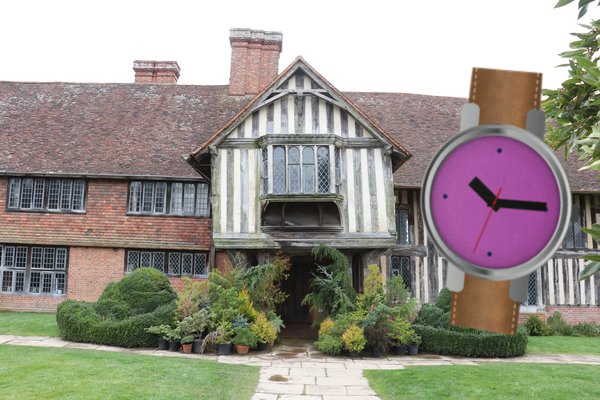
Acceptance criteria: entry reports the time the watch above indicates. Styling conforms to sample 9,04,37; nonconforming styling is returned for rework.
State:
10,14,33
